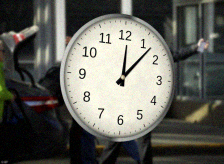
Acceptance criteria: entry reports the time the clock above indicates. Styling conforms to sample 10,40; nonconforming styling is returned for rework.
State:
12,07
